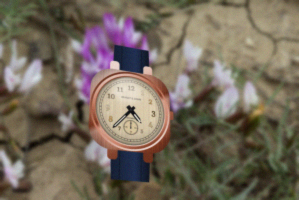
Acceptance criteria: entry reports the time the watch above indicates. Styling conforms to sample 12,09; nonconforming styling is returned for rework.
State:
4,37
